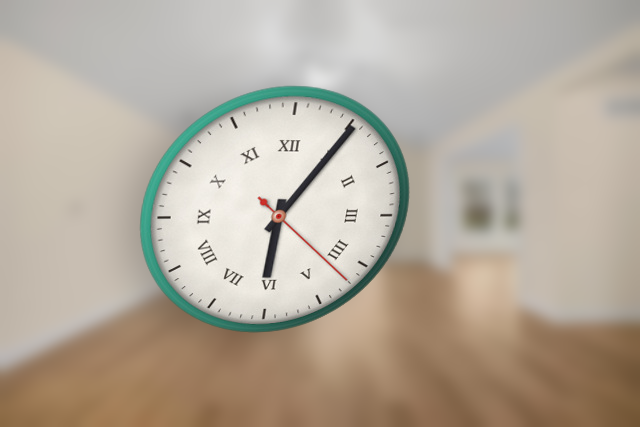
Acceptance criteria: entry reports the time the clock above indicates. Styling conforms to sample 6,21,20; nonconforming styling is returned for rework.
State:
6,05,22
